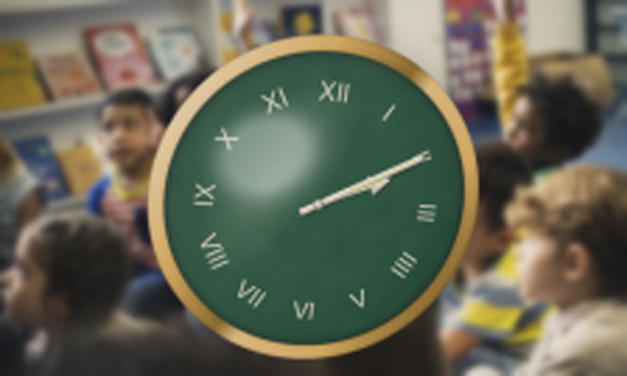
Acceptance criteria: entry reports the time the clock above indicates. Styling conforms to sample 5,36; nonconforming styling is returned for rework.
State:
2,10
